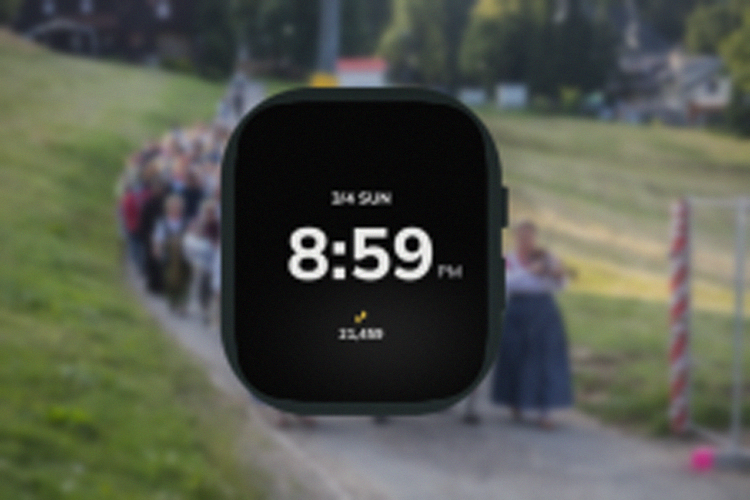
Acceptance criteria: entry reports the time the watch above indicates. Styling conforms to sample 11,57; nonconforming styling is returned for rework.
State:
8,59
